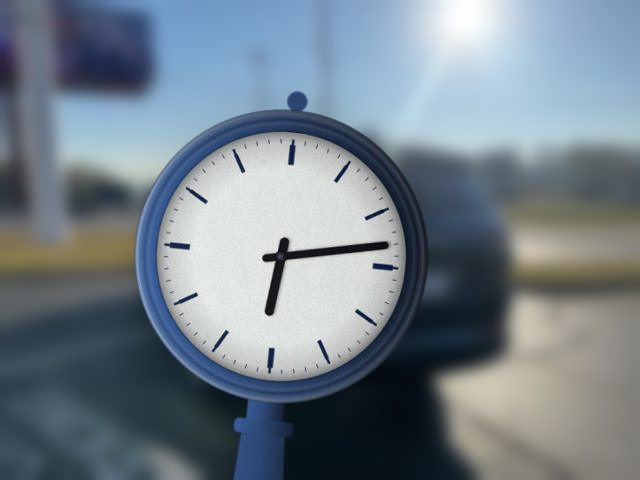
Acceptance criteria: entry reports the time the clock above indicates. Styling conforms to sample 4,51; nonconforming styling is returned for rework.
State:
6,13
